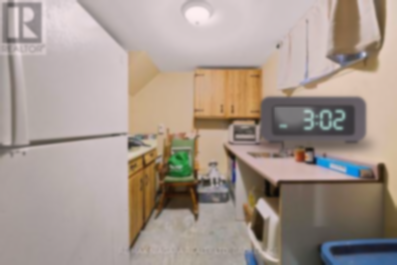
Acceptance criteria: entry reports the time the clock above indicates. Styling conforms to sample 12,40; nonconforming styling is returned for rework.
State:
3,02
